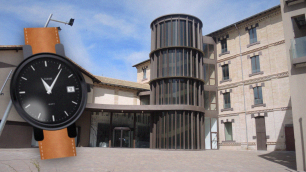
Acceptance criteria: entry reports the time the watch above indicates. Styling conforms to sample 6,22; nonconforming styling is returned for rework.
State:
11,06
